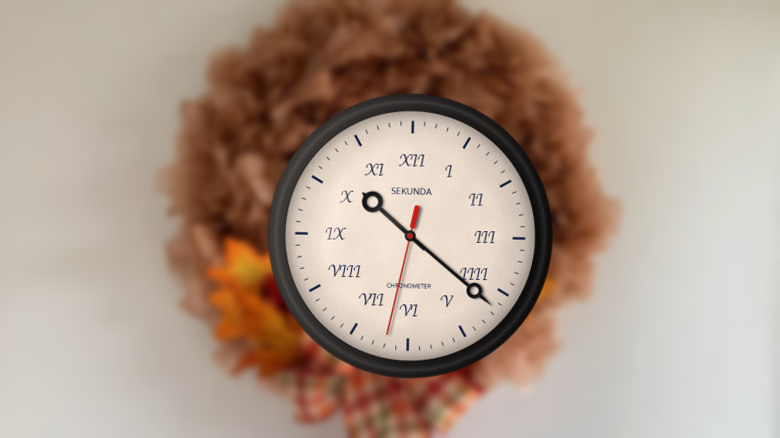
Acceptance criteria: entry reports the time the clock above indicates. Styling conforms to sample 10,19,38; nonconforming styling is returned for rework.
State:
10,21,32
